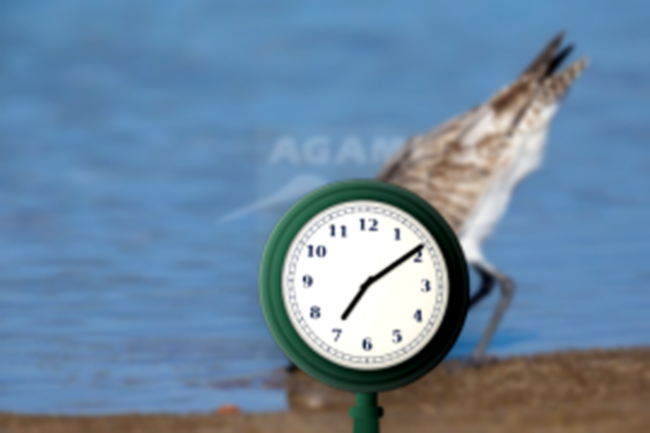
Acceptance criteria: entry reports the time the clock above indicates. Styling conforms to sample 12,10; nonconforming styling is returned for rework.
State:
7,09
